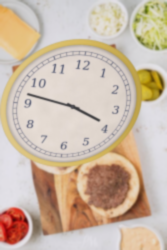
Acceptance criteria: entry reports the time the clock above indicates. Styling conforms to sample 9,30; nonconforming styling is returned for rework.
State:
3,47
